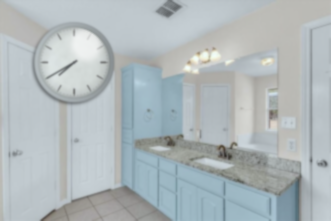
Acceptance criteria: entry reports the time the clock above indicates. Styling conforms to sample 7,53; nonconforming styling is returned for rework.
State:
7,40
